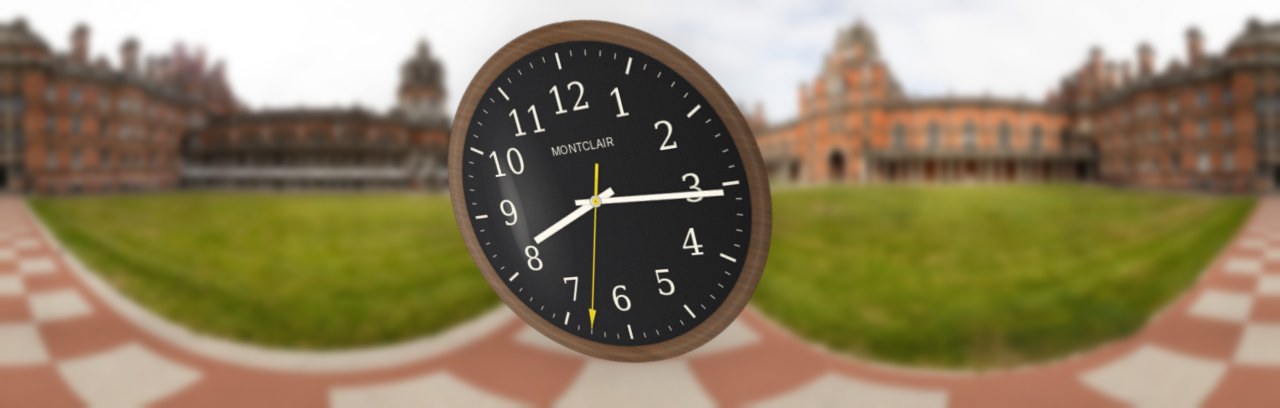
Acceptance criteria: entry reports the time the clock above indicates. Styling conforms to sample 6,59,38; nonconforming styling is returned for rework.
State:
8,15,33
